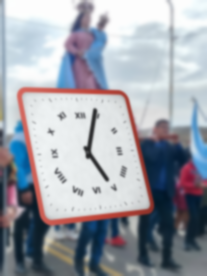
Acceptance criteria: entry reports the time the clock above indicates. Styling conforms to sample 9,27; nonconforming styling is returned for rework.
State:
5,04
